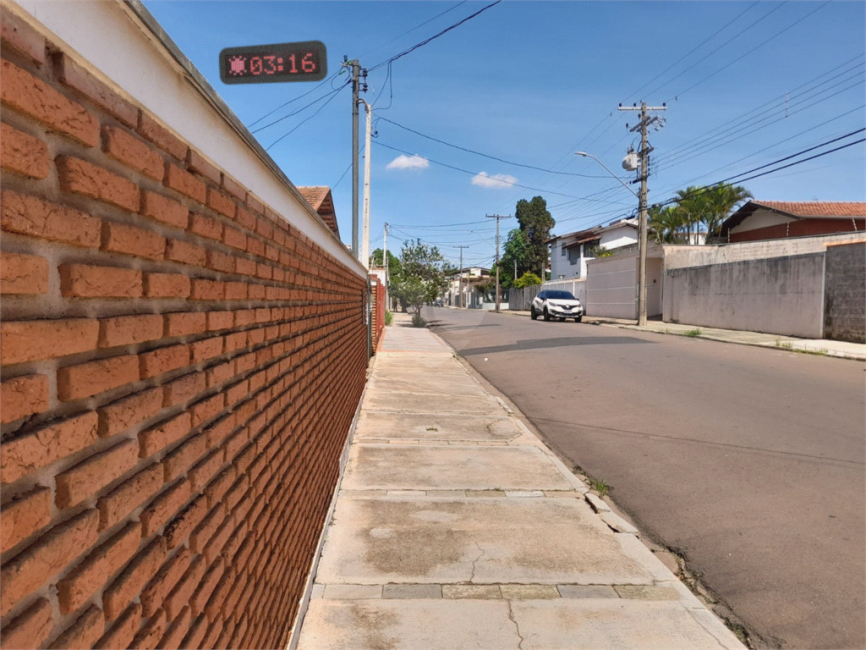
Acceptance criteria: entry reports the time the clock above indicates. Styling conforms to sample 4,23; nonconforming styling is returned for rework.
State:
3,16
